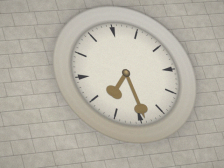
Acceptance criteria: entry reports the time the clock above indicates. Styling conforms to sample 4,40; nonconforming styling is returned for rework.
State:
7,29
